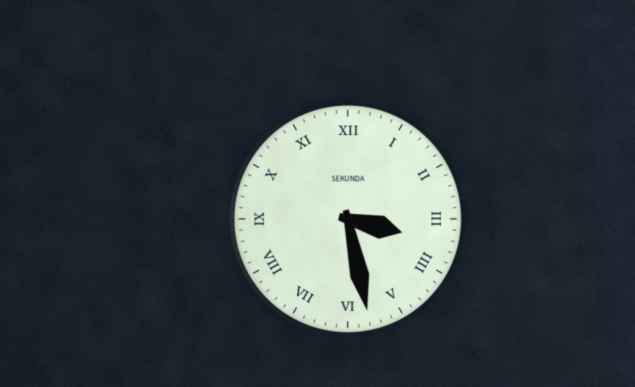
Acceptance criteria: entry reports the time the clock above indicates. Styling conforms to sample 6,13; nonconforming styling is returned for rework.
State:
3,28
